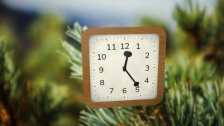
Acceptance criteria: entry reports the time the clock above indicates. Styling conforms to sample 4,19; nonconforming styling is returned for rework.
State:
12,24
